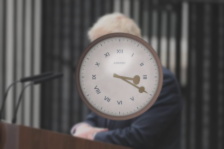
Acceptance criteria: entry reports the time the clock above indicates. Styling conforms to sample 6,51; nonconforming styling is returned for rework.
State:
3,20
